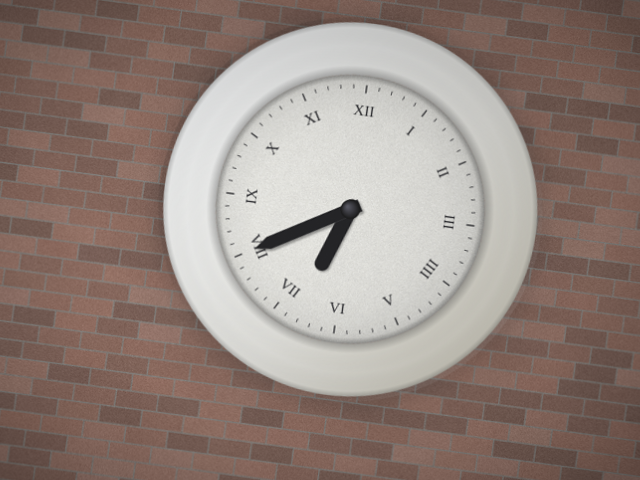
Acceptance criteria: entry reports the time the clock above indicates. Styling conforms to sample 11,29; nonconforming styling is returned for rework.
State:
6,40
